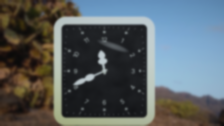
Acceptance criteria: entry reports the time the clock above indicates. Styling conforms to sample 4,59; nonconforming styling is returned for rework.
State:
11,41
